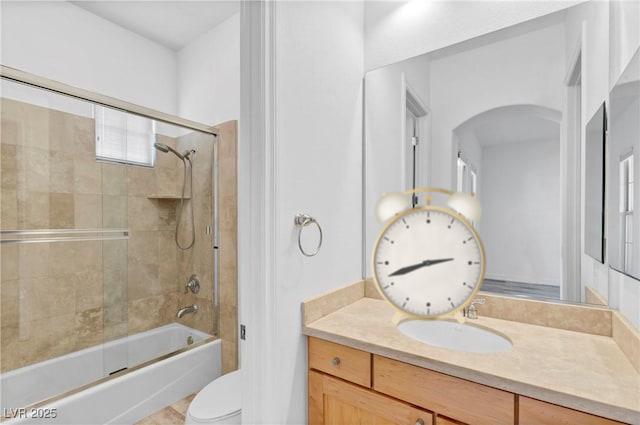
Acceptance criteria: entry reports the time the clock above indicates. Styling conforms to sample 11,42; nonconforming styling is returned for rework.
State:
2,42
